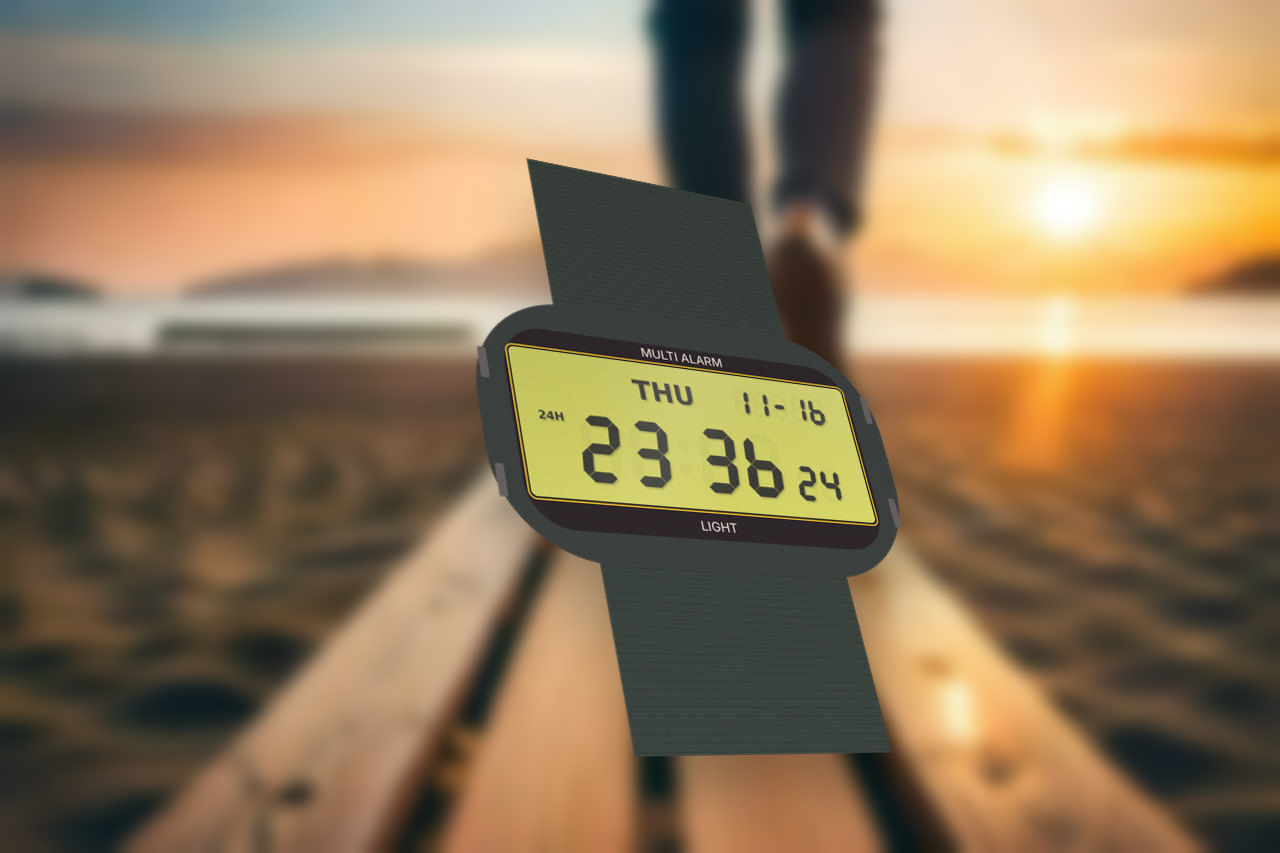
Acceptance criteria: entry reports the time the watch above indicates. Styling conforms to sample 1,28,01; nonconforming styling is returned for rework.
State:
23,36,24
